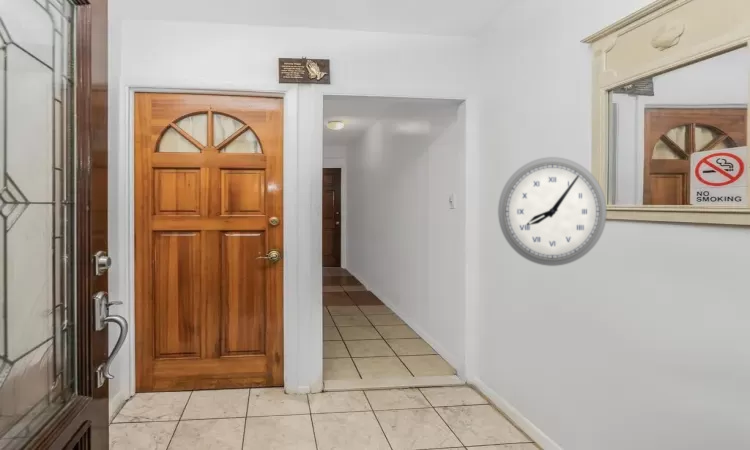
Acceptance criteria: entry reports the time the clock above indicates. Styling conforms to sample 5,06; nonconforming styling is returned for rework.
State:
8,06
